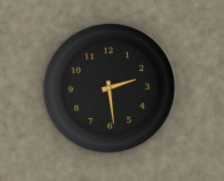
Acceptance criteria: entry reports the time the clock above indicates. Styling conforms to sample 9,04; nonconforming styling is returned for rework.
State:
2,29
